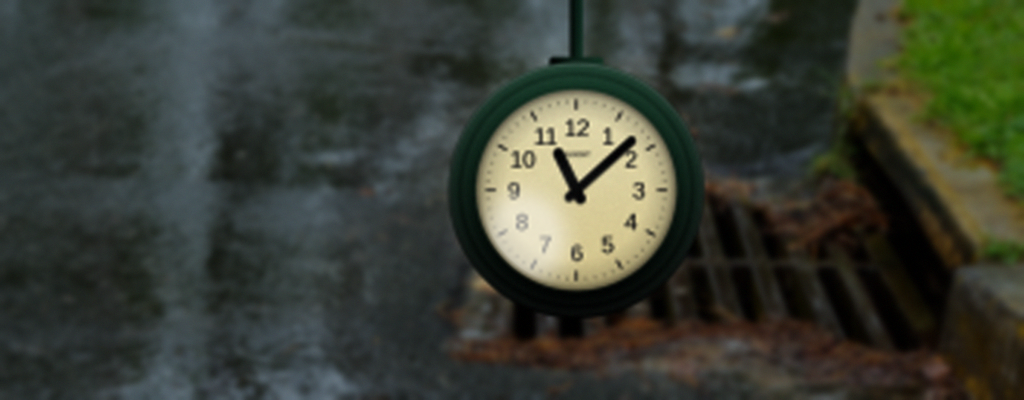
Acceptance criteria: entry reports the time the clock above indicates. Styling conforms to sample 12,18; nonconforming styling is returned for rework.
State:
11,08
